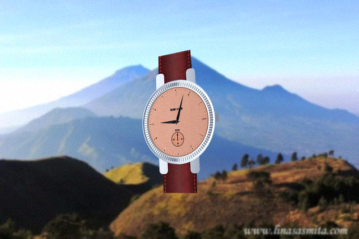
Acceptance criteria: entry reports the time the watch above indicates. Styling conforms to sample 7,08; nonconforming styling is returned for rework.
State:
9,03
